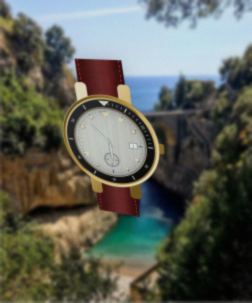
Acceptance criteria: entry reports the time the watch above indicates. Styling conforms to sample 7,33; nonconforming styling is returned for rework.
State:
5,53
